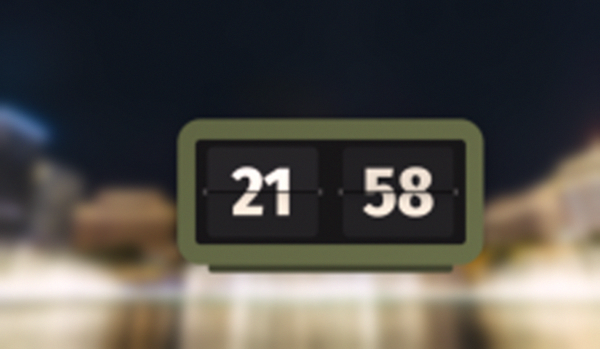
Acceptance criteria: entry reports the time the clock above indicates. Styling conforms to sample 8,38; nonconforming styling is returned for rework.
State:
21,58
